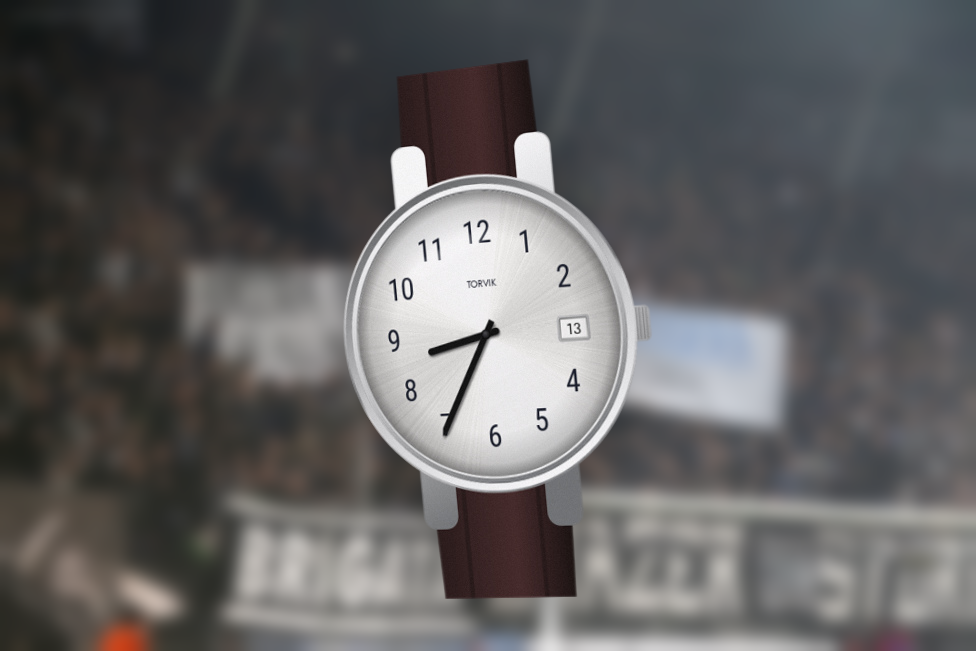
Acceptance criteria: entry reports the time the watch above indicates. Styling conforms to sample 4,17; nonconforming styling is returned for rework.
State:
8,35
